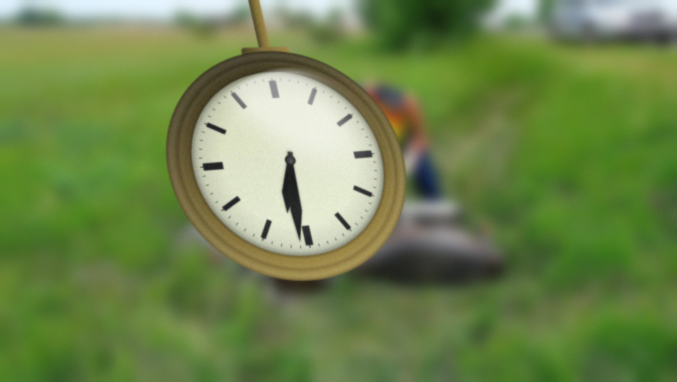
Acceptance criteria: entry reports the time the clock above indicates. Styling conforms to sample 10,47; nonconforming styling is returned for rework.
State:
6,31
